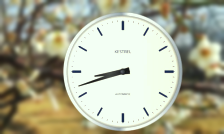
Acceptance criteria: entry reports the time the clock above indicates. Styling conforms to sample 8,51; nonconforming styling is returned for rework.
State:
8,42
